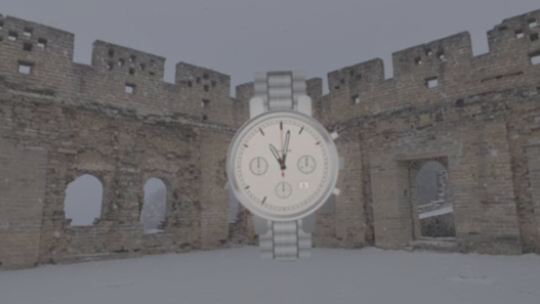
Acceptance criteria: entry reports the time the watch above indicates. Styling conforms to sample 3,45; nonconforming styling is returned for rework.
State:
11,02
